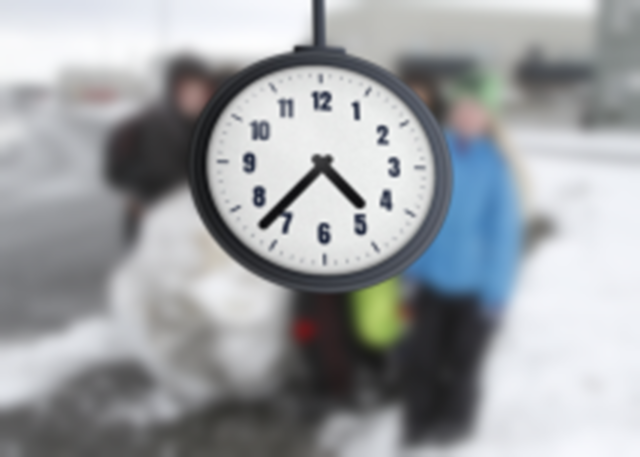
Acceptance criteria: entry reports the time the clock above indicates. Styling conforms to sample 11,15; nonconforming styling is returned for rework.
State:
4,37
